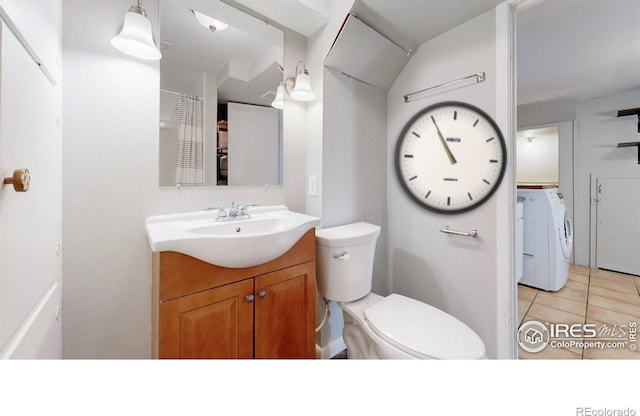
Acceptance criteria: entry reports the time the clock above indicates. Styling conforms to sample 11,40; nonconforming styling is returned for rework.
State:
10,55
